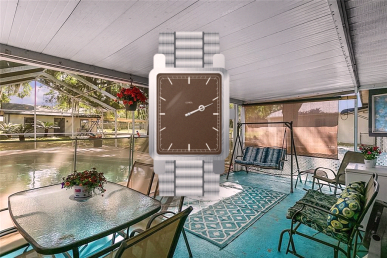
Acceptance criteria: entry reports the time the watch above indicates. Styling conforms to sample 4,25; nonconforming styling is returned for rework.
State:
2,11
